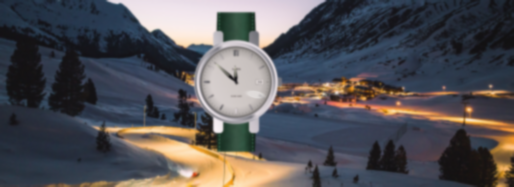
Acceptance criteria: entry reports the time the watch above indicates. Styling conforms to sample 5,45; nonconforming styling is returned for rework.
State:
11,52
